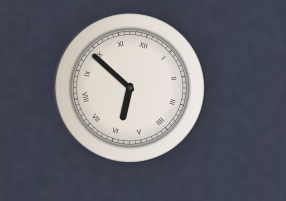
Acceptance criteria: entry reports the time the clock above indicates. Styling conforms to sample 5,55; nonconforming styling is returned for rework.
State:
5,49
